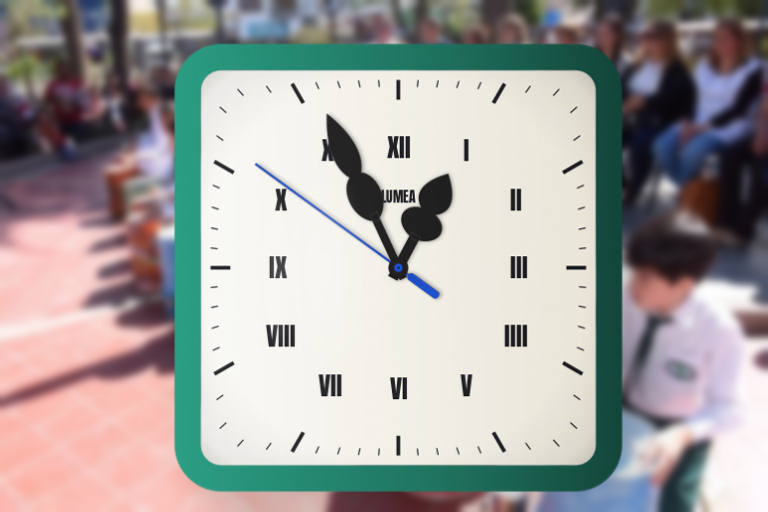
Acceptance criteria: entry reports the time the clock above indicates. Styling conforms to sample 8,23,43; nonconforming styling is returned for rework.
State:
12,55,51
